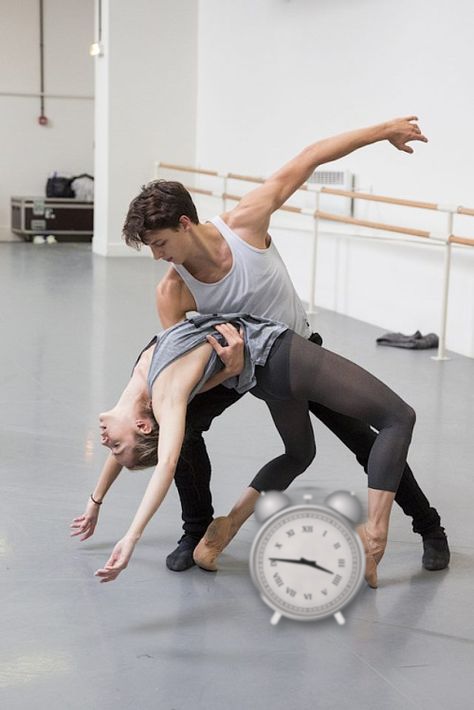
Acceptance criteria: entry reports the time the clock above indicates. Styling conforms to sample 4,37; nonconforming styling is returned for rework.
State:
3,46
